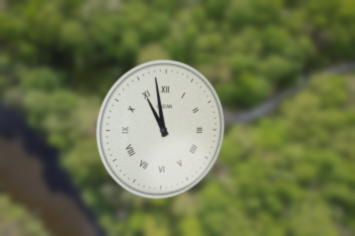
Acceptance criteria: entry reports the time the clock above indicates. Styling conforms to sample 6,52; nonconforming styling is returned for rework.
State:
10,58
